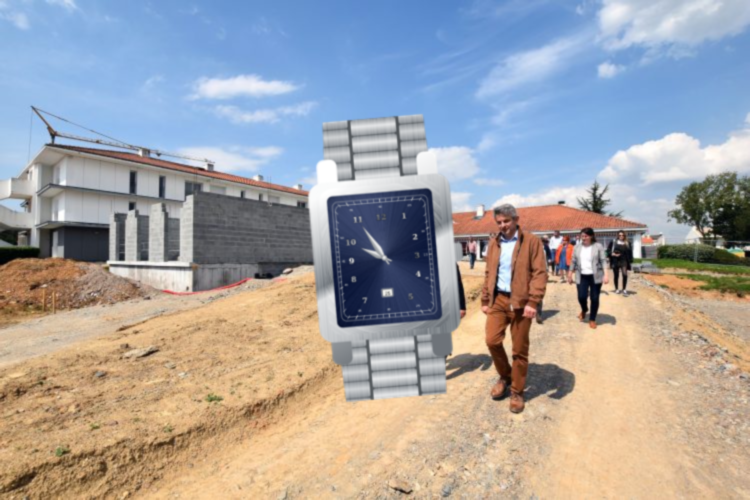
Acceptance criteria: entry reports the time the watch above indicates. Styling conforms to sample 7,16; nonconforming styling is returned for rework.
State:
9,55
